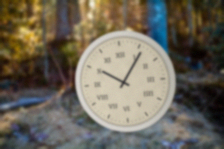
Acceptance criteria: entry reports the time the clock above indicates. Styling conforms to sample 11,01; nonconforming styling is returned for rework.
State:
10,06
